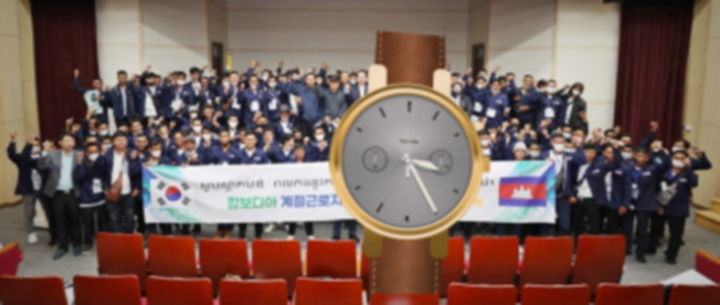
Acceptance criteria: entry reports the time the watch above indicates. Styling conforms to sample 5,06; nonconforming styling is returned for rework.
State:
3,25
